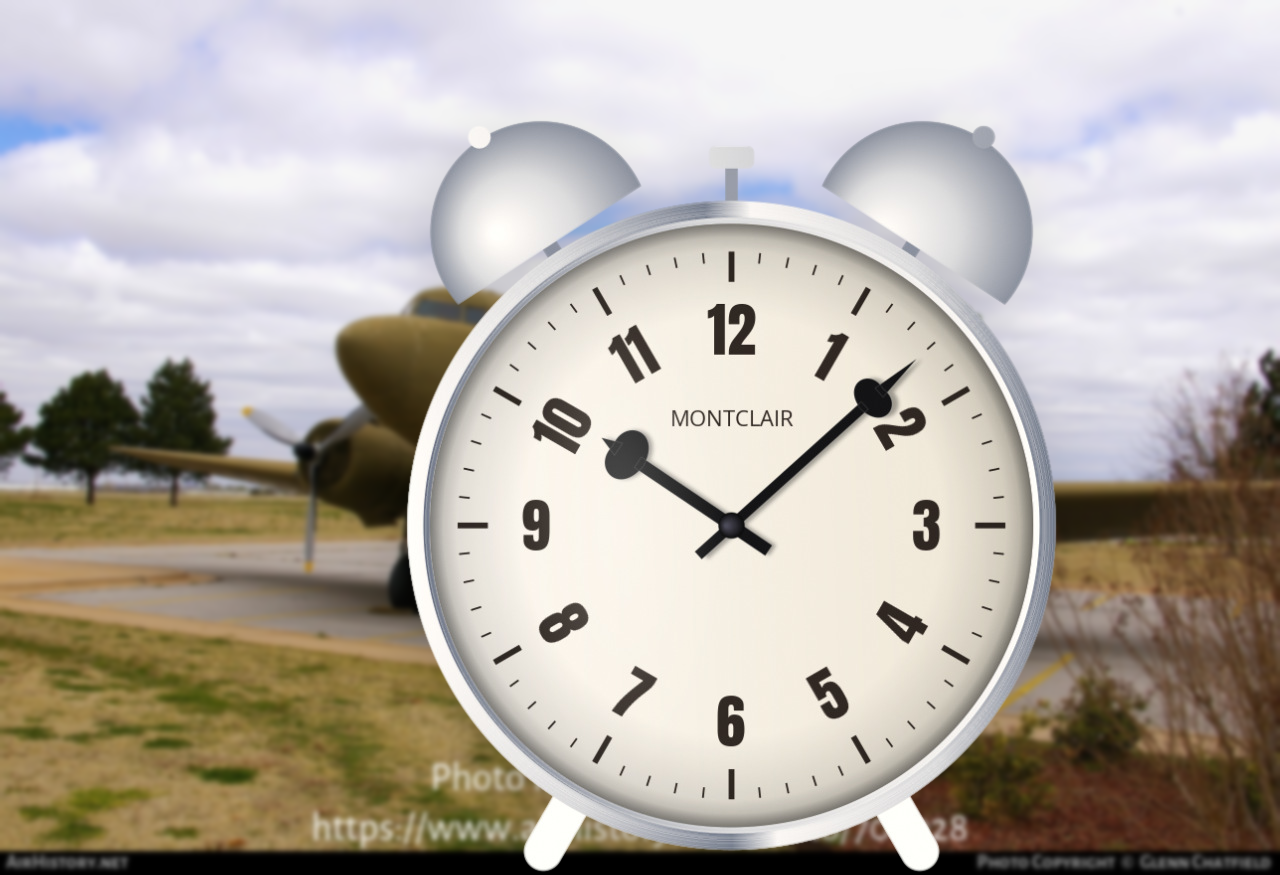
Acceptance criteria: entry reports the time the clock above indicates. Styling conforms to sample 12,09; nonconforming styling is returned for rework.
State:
10,08
